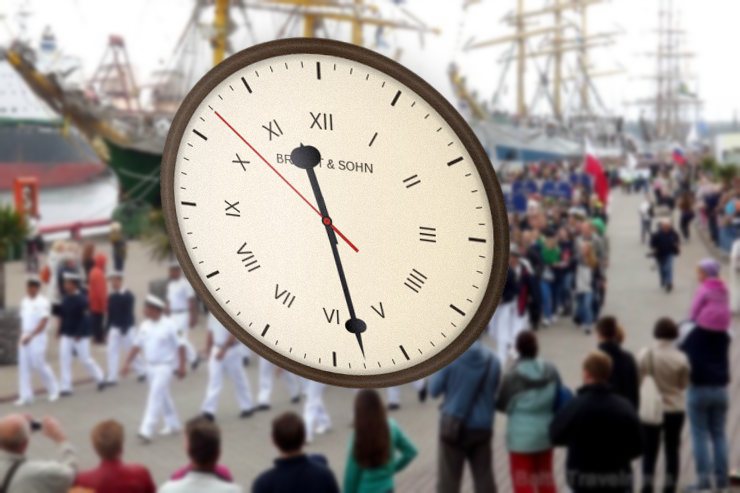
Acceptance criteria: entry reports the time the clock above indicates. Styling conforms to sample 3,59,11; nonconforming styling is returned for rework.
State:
11,27,52
